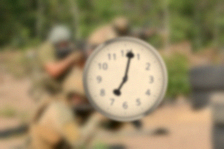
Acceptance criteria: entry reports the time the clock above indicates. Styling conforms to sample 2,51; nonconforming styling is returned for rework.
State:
7,02
